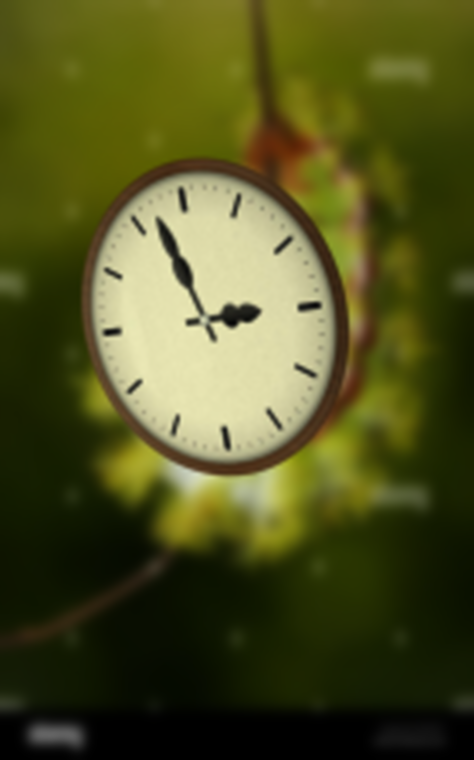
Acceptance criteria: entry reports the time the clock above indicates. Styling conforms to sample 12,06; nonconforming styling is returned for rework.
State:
2,57
